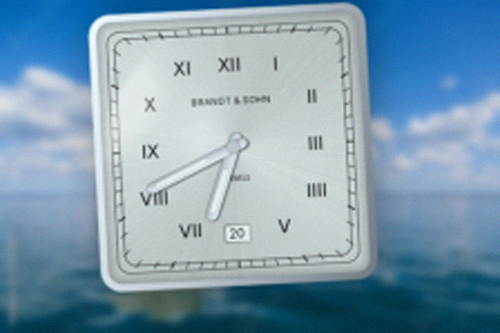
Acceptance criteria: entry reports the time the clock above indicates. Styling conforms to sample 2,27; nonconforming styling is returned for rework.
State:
6,41
